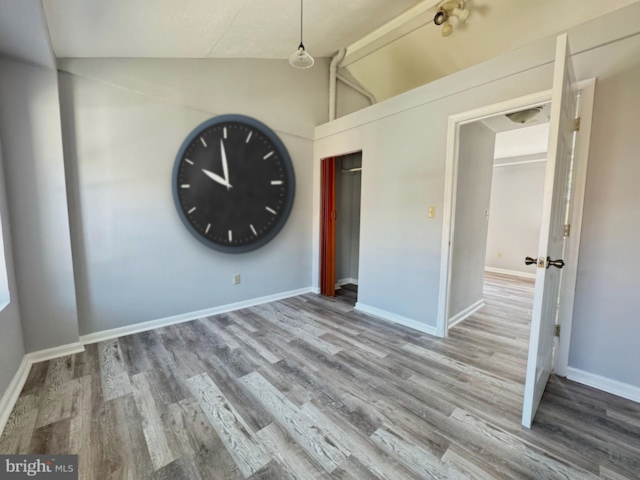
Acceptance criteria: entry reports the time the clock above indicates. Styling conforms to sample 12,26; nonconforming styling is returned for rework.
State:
9,59
